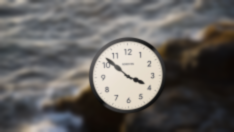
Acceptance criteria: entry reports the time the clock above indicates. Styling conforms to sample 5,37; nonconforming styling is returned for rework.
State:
3,52
